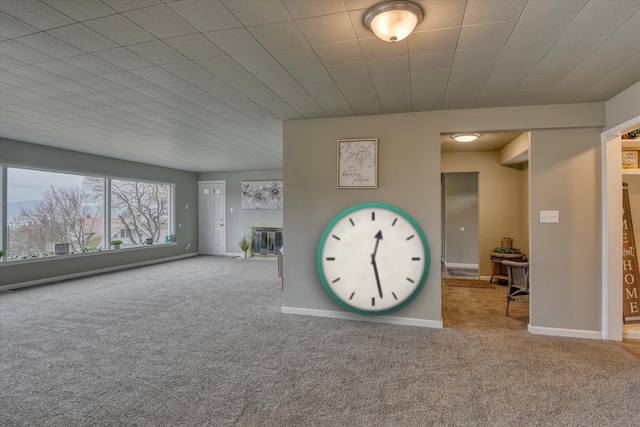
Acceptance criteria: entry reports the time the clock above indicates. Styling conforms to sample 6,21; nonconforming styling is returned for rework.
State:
12,28
